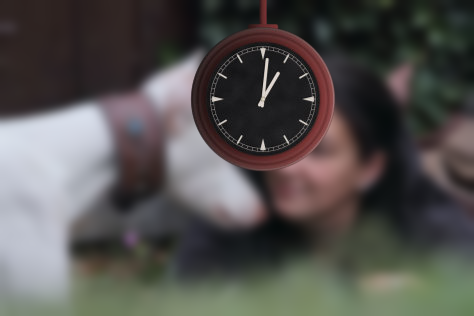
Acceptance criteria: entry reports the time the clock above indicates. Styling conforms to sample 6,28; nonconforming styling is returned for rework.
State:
1,01
